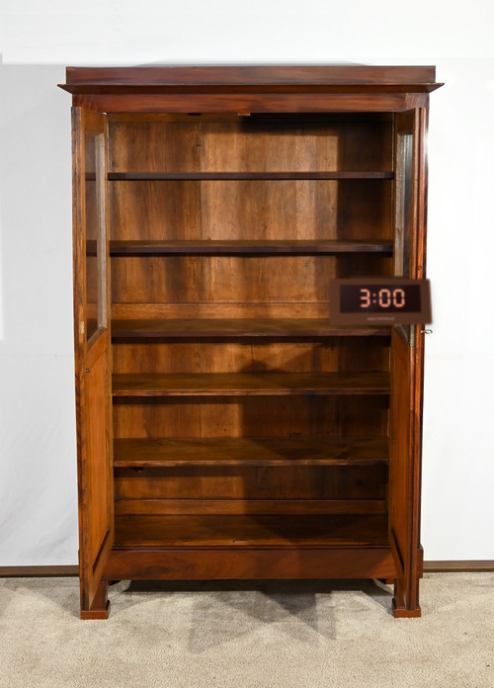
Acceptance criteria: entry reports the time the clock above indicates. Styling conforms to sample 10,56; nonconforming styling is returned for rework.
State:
3,00
